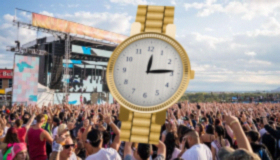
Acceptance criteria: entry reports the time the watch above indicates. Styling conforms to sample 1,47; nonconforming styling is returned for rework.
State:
12,14
